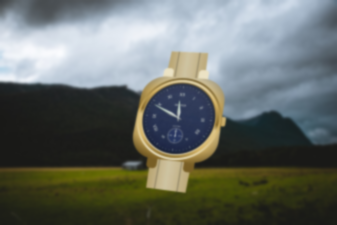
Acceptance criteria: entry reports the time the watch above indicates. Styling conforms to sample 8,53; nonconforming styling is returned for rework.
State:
11,49
